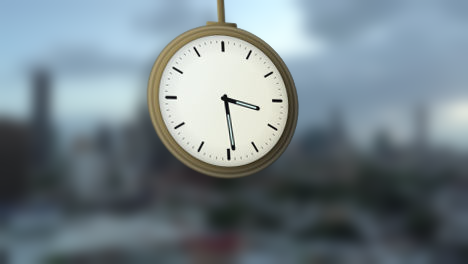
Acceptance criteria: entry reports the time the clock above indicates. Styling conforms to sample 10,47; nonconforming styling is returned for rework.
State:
3,29
